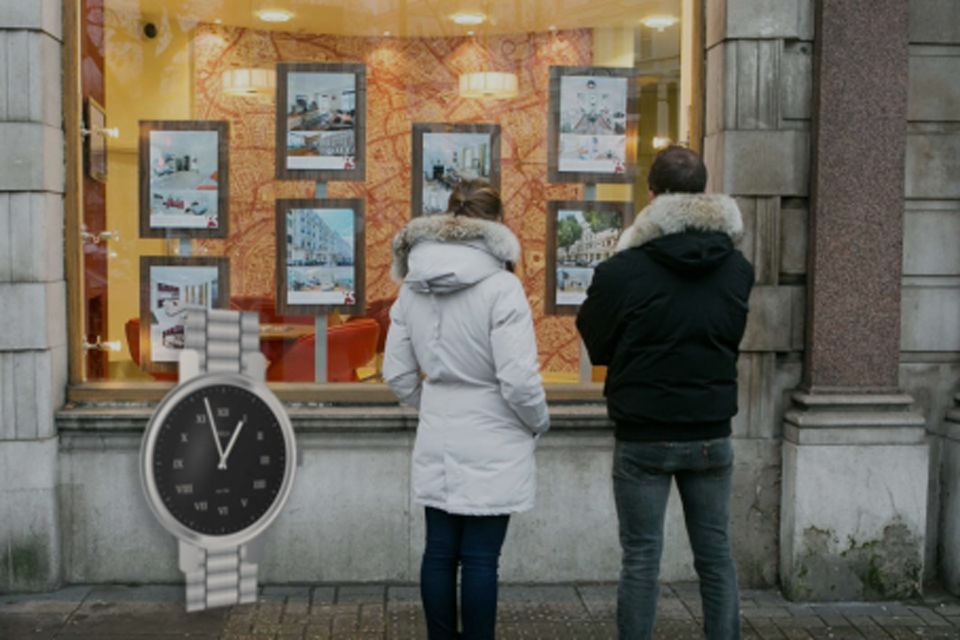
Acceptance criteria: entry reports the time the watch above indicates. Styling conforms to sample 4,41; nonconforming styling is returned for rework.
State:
12,57
